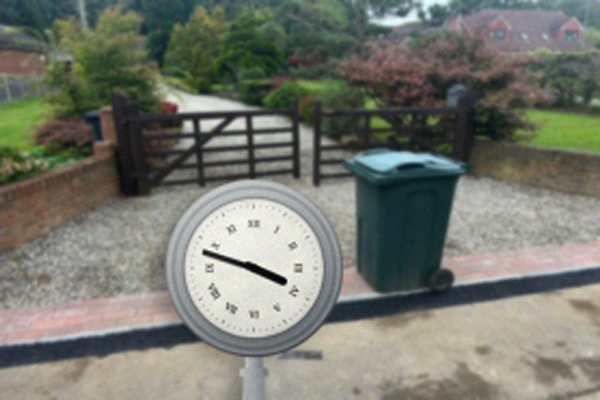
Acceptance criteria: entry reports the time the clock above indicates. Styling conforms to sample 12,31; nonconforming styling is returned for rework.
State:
3,48
